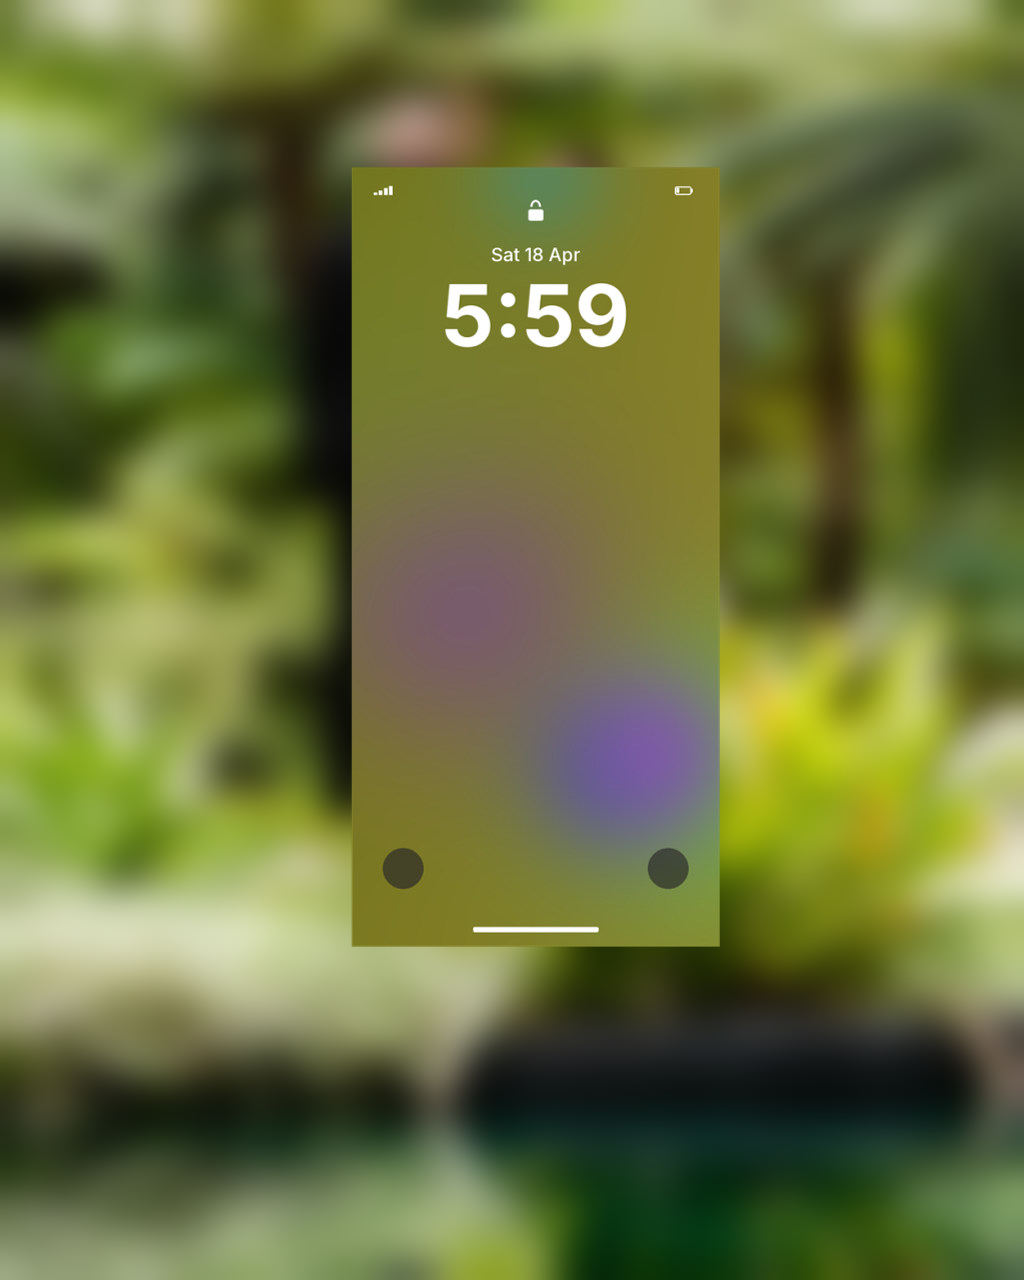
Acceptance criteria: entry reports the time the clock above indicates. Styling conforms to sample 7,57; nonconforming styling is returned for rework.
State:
5,59
